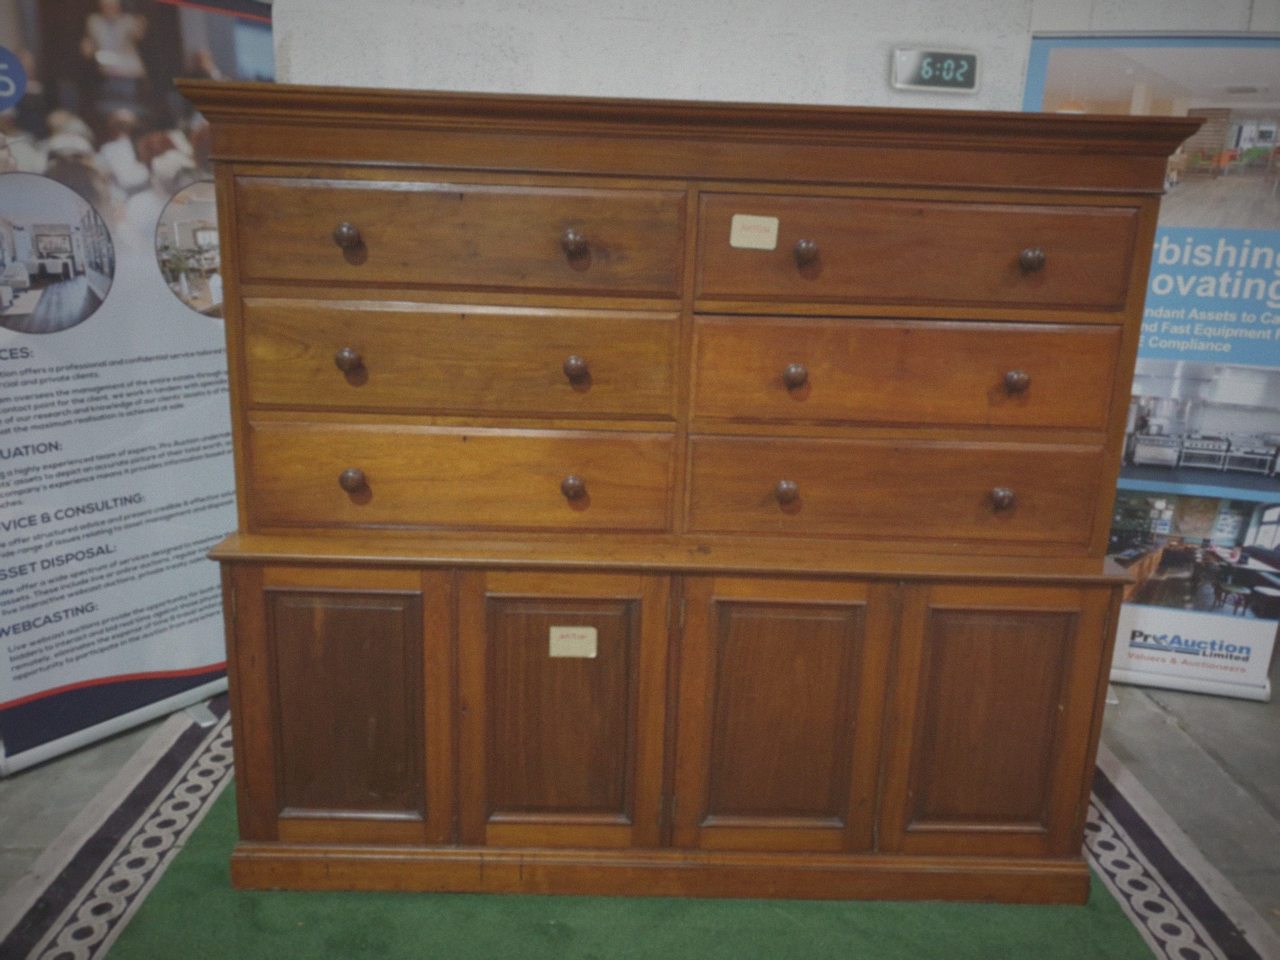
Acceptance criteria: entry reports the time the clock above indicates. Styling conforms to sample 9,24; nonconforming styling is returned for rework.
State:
6,02
